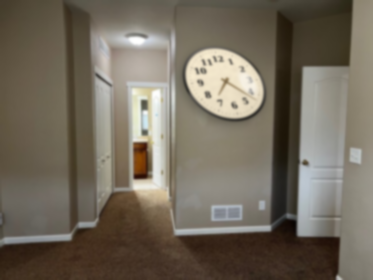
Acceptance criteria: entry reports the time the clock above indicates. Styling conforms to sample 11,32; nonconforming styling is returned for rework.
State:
7,22
